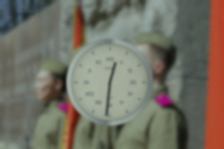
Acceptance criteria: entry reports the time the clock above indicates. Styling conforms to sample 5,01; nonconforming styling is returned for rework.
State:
12,31
